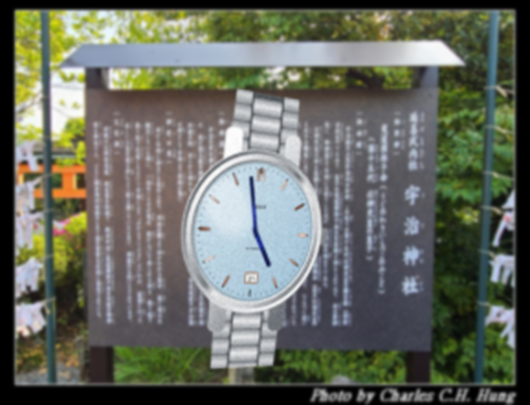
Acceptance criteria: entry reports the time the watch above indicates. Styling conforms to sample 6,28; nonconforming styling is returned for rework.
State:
4,58
